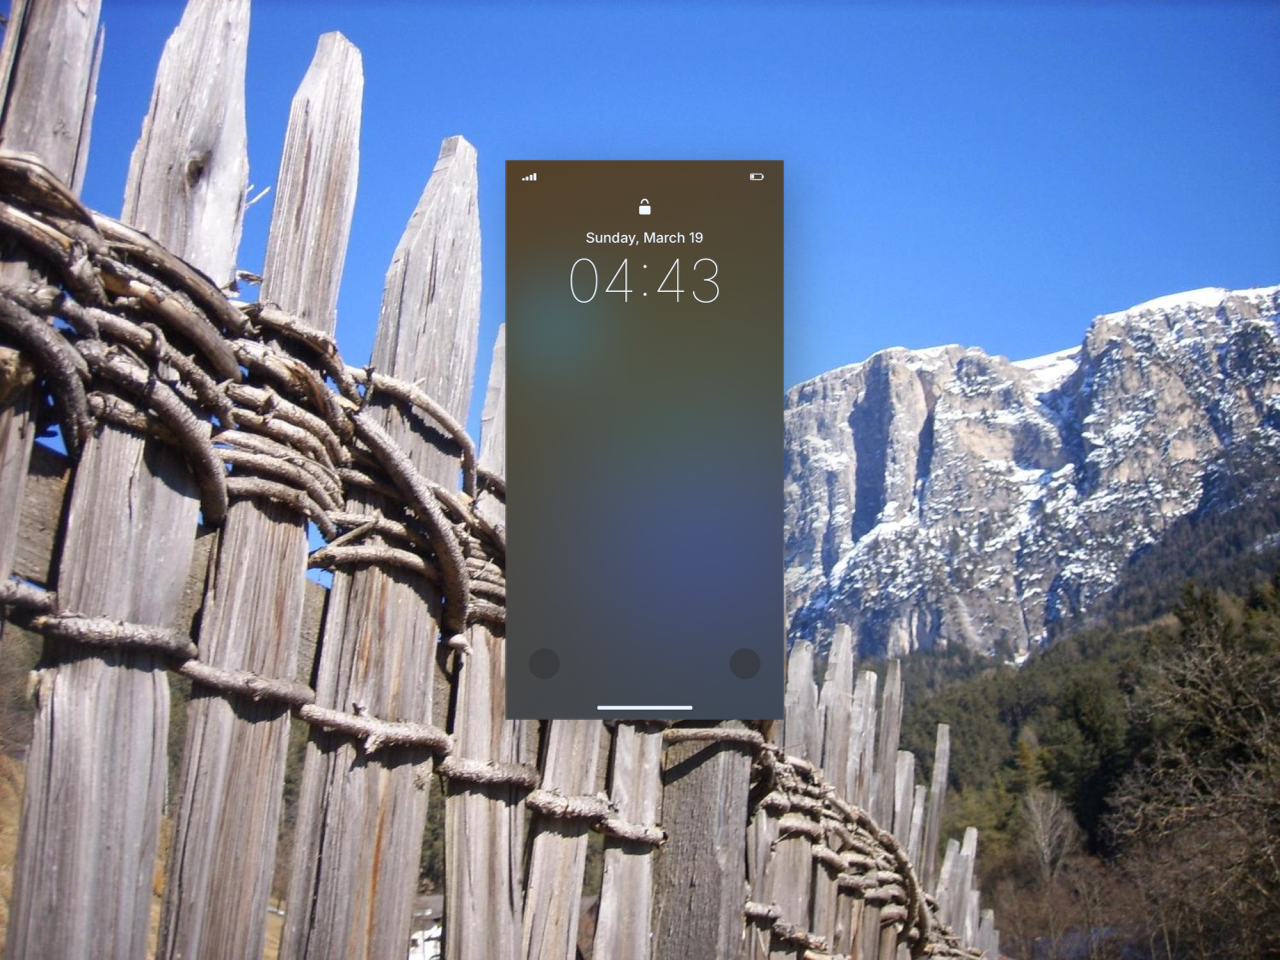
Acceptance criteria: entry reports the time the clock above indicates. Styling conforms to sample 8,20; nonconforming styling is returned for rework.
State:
4,43
